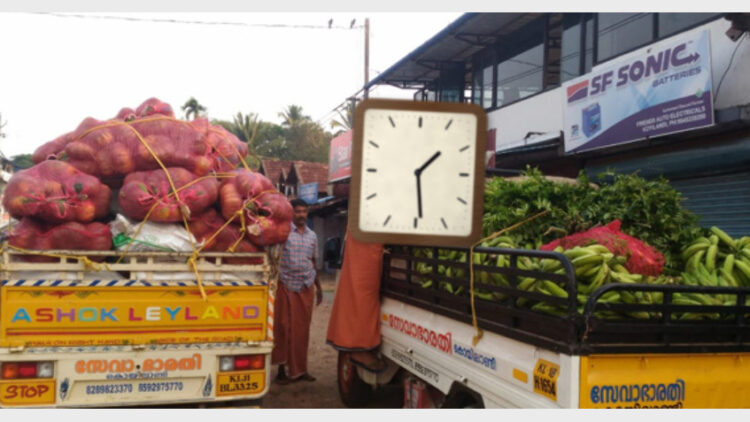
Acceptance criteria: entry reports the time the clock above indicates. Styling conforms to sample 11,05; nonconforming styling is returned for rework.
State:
1,29
